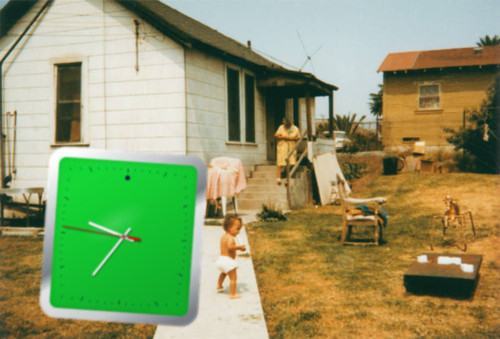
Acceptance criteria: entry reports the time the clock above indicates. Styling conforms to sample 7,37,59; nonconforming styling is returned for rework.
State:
9,35,46
